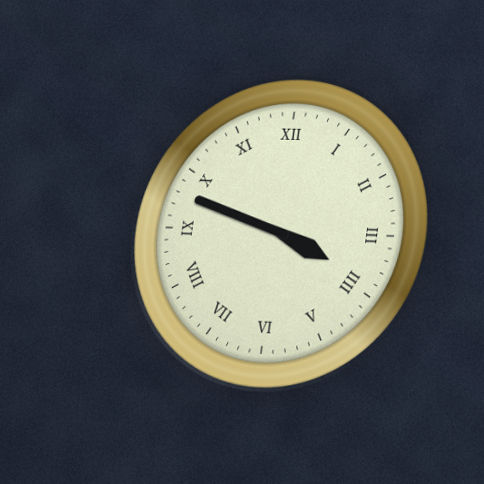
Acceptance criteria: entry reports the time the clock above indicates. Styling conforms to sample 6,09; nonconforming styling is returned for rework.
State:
3,48
